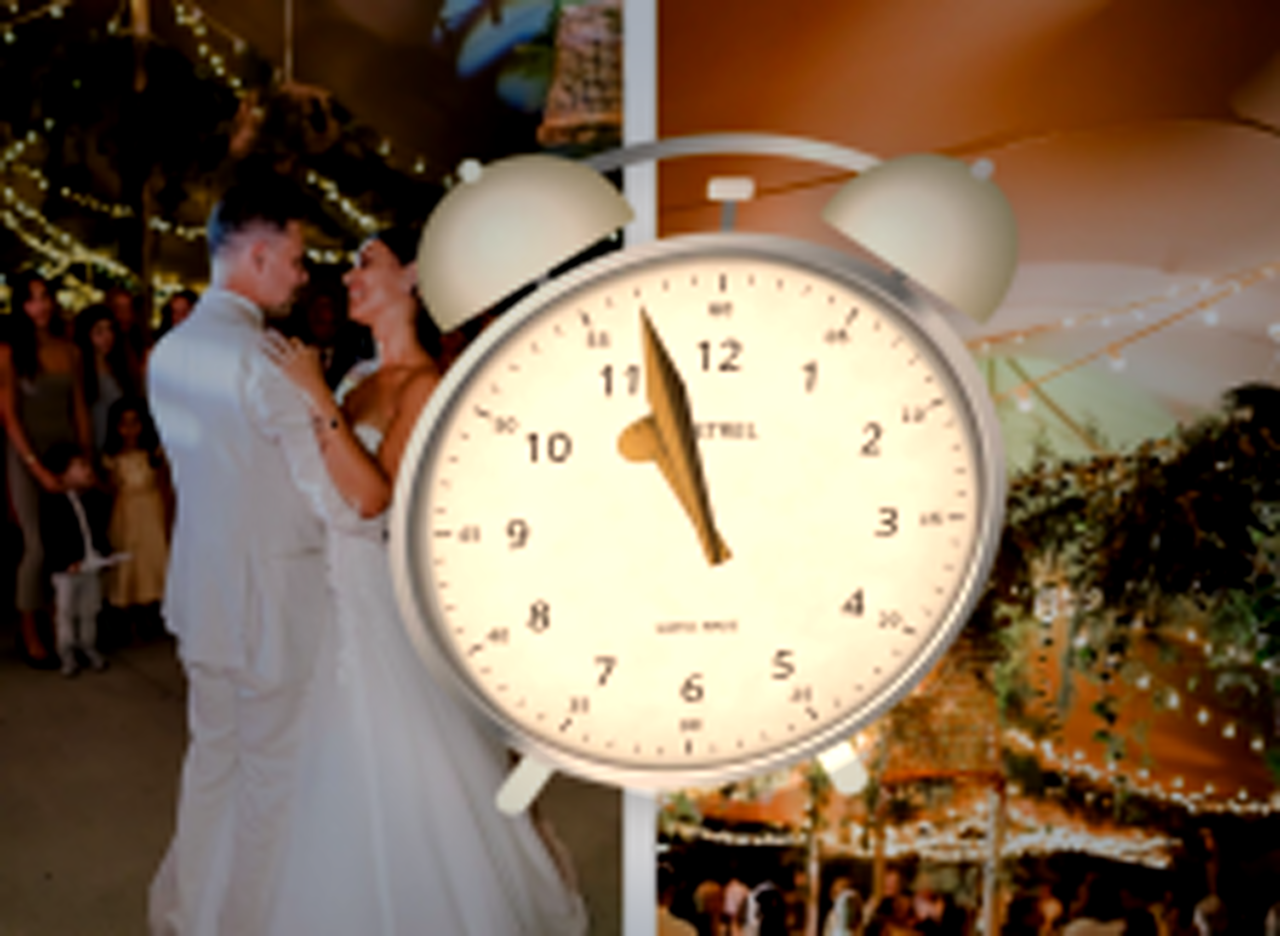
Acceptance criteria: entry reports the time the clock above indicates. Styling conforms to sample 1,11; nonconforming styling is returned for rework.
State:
10,57
